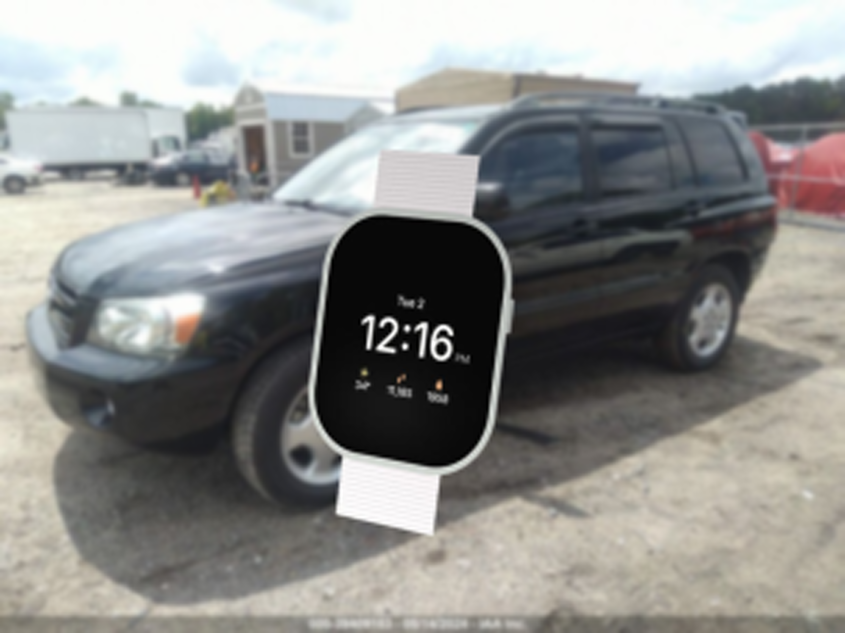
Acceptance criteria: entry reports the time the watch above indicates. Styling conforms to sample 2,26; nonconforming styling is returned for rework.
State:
12,16
